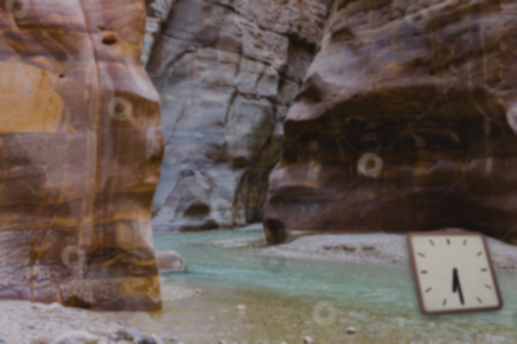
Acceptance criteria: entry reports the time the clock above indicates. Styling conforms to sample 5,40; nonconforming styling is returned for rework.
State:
6,30
